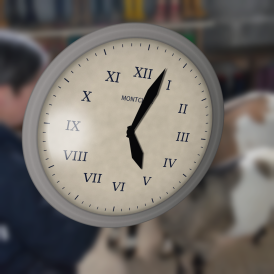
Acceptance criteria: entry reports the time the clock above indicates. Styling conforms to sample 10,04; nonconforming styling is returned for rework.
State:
5,03
